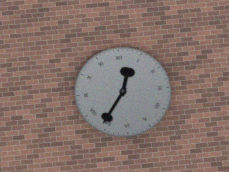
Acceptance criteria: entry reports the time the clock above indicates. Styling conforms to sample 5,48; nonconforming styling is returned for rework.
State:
12,36
